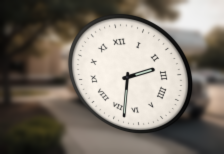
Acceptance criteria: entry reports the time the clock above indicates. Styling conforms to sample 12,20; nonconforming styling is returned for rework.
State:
2,33
